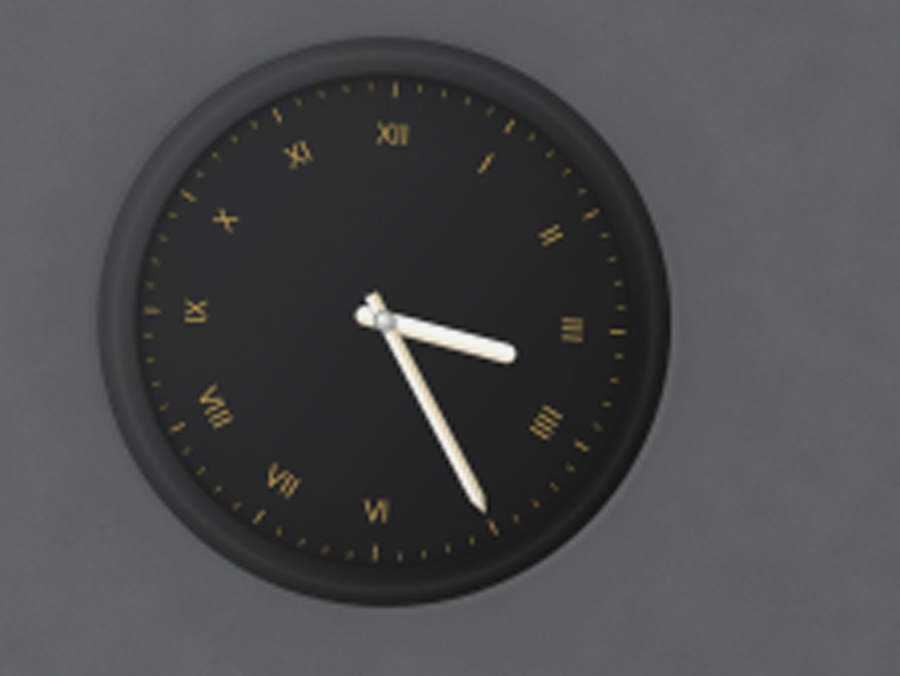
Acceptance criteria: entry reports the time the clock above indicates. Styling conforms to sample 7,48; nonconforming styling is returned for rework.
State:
3,25
